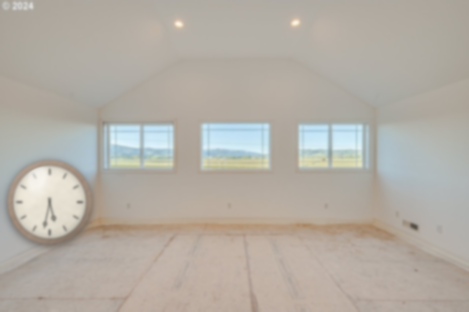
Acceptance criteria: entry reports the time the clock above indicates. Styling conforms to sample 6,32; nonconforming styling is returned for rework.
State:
5,32
